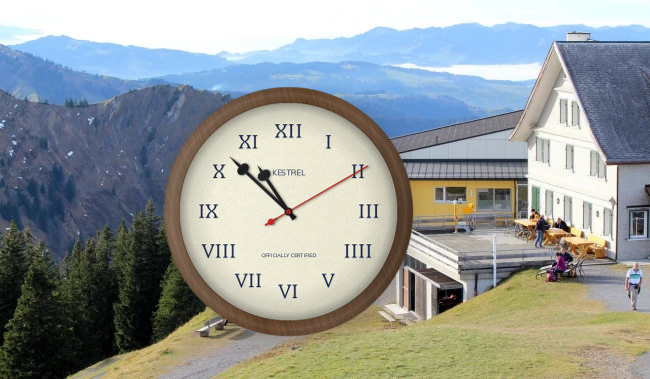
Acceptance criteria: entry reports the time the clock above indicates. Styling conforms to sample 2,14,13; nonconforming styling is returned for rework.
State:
10,52,10
